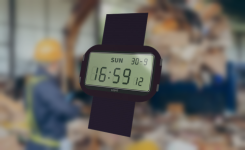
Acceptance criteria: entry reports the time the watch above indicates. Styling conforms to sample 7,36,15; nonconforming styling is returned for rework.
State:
16,59,12
